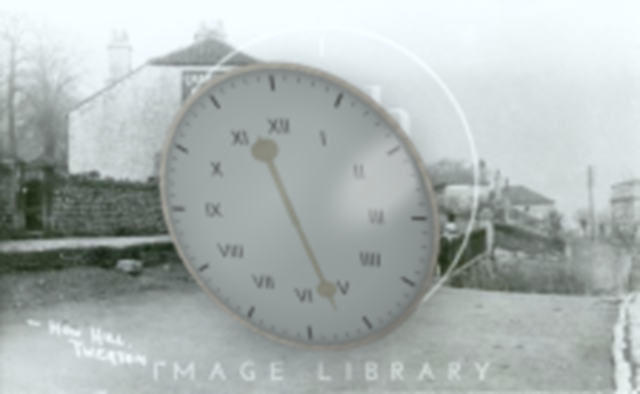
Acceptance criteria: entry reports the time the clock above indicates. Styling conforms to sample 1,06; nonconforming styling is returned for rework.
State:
11,27
